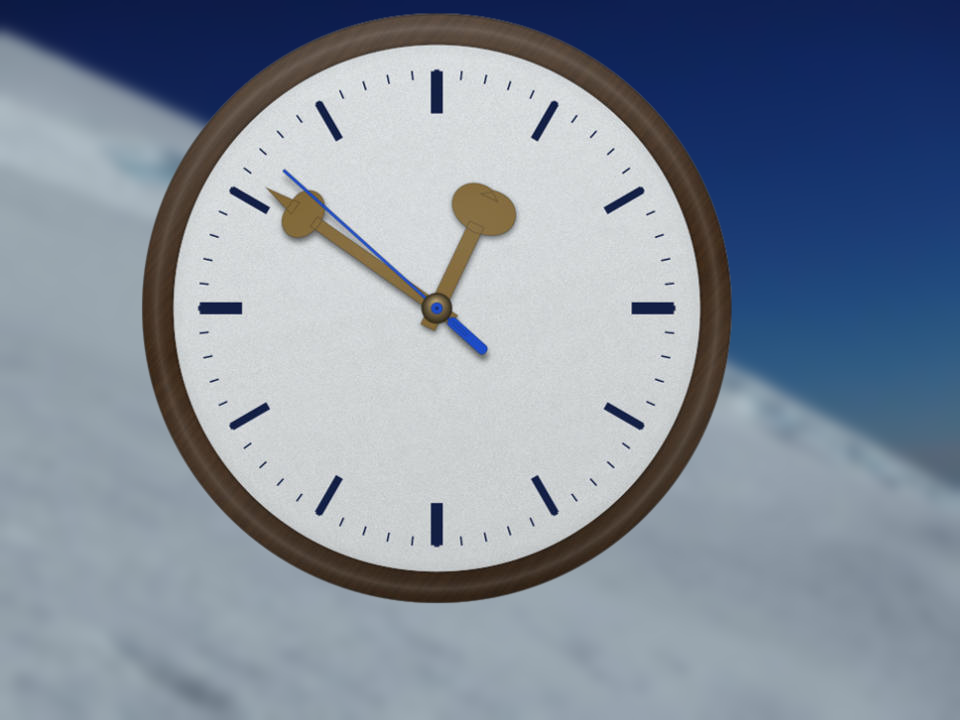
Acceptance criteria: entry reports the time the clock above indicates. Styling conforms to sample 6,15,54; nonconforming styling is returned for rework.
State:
12,50,52
